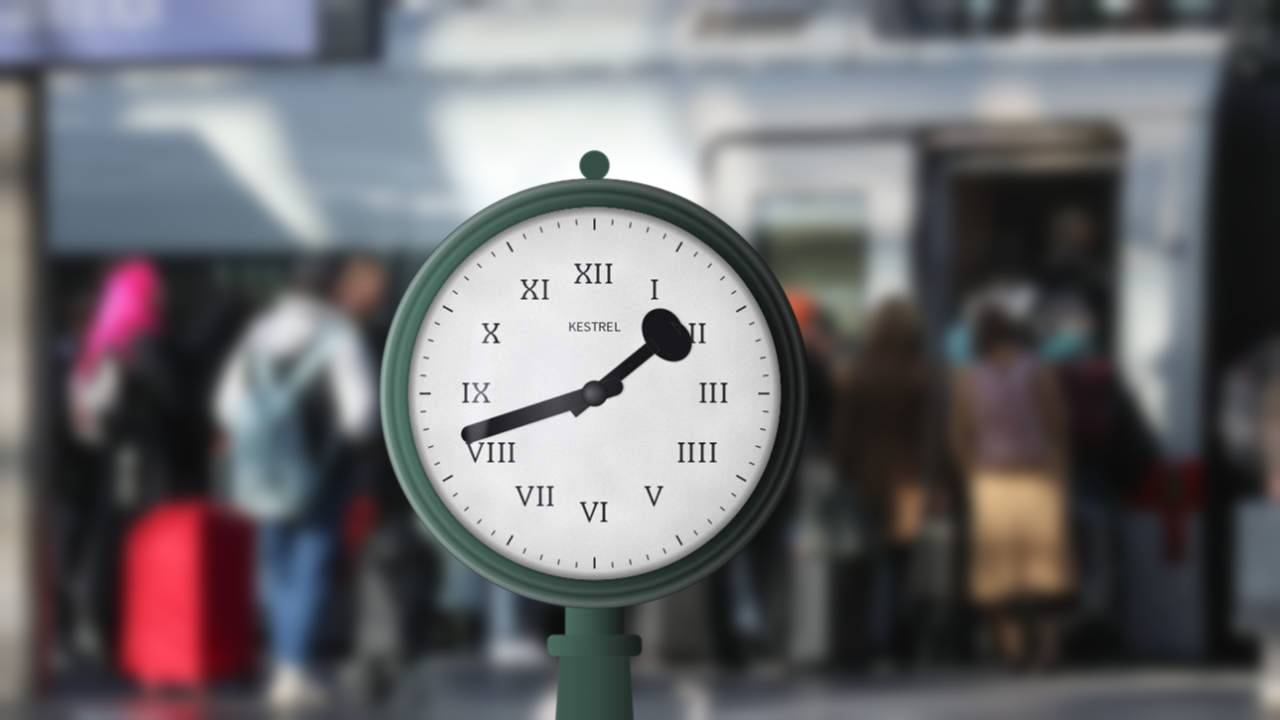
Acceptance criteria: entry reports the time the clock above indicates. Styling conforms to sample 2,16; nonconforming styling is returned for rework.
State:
1,42
